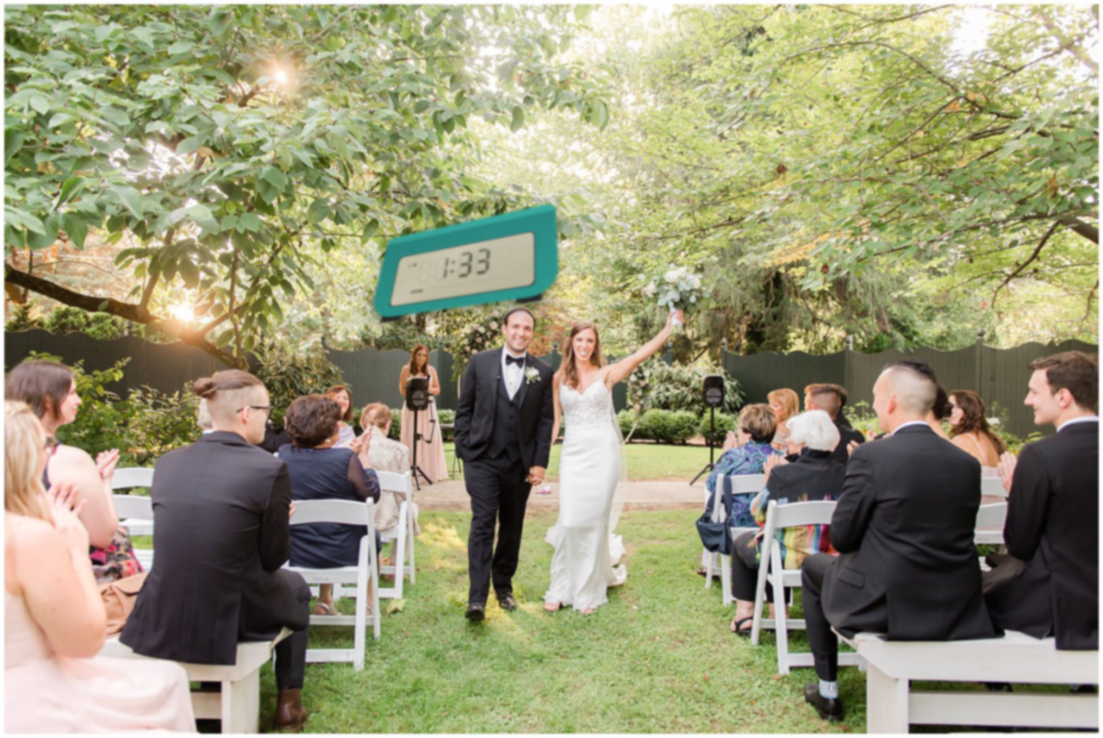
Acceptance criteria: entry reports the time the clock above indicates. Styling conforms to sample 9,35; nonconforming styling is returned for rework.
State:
1,33
